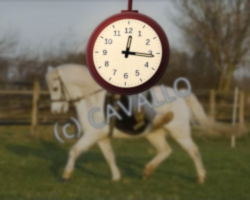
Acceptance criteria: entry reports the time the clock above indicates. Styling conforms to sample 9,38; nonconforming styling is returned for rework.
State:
12,16
